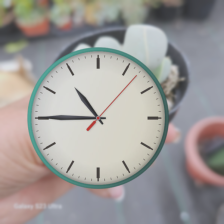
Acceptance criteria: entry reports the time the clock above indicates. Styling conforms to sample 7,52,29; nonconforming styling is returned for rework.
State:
10,45,07
